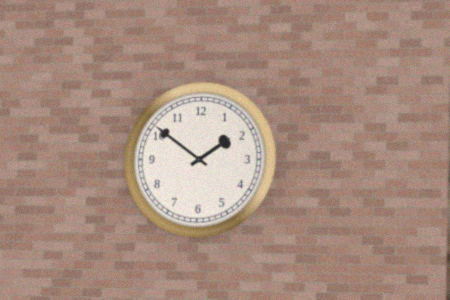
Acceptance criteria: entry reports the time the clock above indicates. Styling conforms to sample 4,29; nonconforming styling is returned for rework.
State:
1,51
